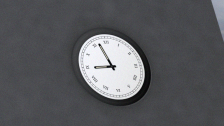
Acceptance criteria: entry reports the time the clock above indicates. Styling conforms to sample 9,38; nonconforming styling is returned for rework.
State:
8,57
